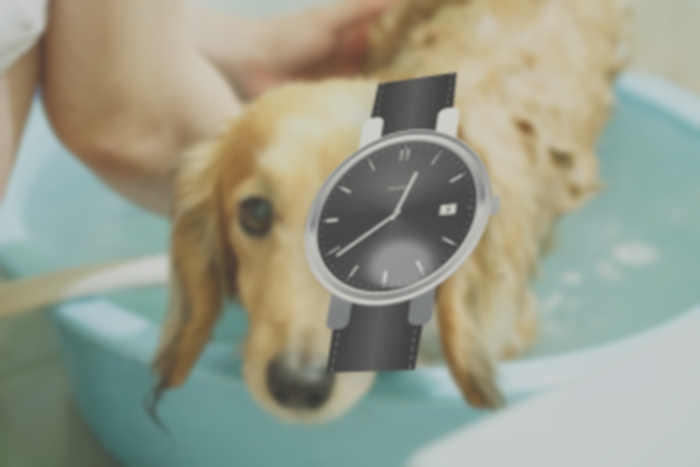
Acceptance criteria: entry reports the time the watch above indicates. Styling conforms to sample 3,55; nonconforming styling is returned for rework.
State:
12,39
